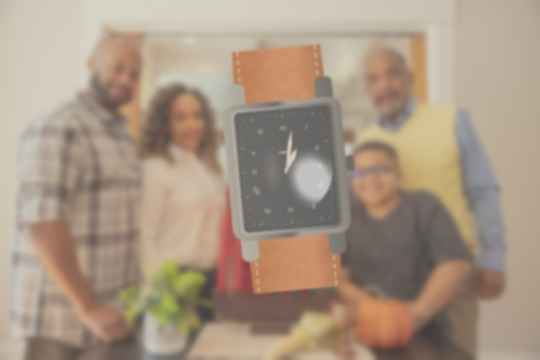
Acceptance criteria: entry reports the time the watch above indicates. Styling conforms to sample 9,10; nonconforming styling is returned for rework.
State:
1,02
